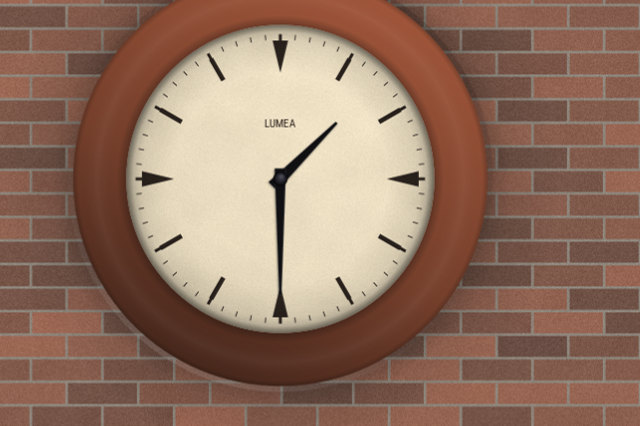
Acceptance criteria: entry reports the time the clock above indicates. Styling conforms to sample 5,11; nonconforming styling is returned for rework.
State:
1,30
